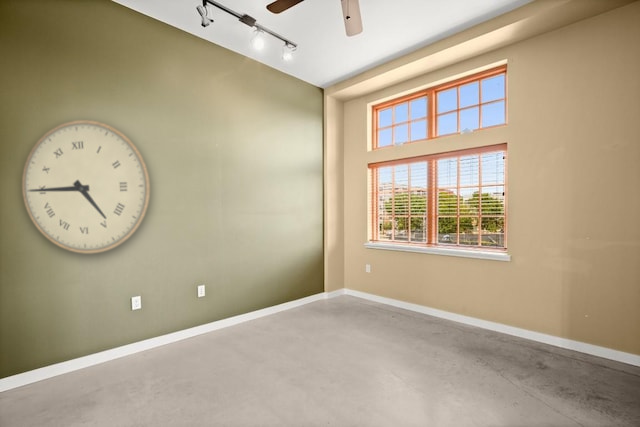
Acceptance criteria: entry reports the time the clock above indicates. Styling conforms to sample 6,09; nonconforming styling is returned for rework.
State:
4,45
